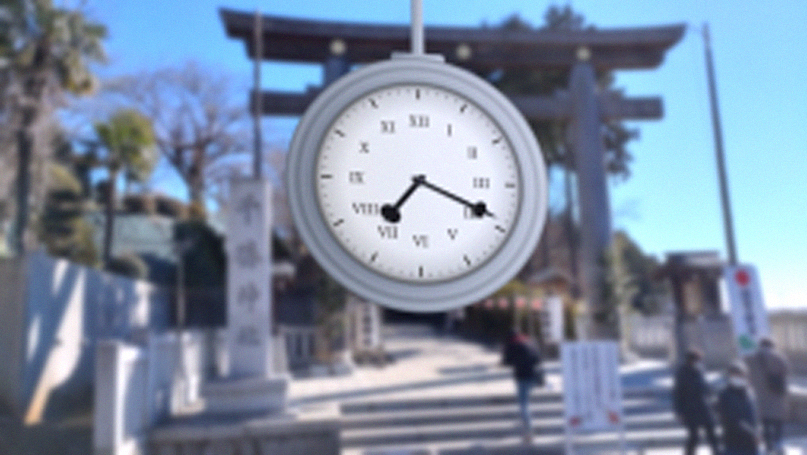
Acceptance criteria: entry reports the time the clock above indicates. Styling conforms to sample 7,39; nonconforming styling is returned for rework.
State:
7,19
